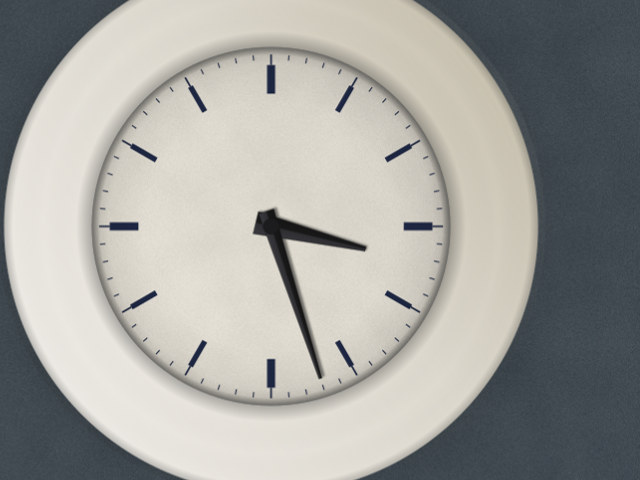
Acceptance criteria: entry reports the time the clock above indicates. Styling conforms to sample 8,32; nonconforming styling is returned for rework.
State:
3,27
